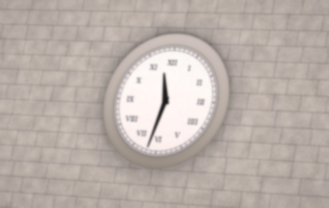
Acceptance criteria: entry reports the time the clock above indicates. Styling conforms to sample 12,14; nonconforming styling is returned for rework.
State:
11,32
